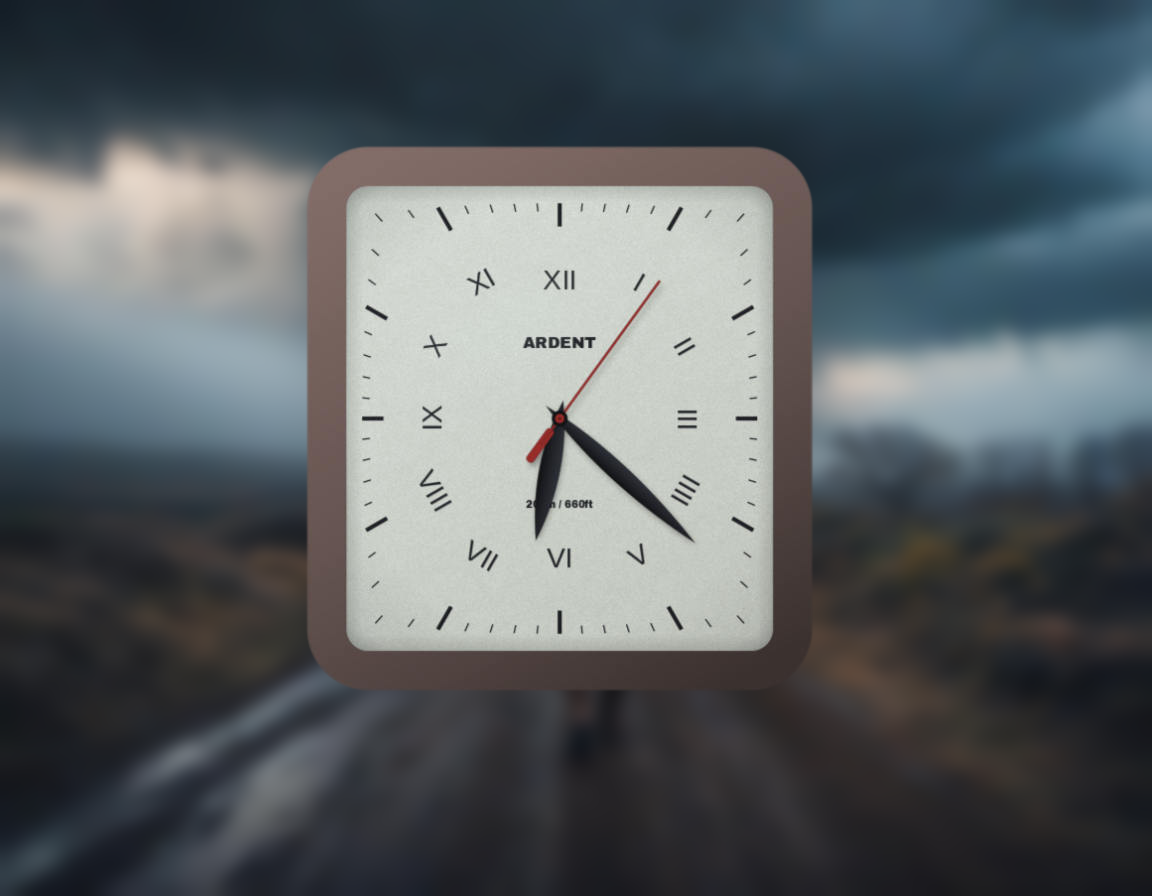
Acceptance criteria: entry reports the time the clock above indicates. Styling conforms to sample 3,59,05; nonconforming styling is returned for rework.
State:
6,22,06
